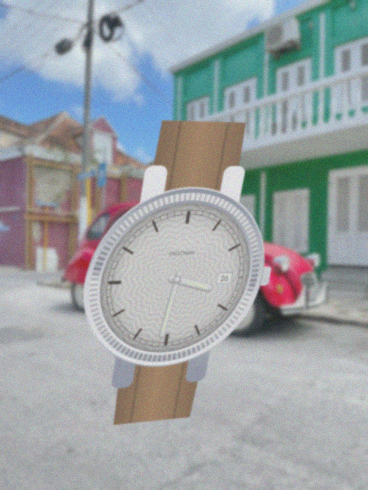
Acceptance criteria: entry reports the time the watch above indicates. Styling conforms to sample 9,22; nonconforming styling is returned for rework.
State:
3,31
